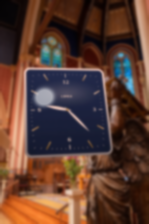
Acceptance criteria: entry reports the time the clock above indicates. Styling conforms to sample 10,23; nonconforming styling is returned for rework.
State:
9,23
